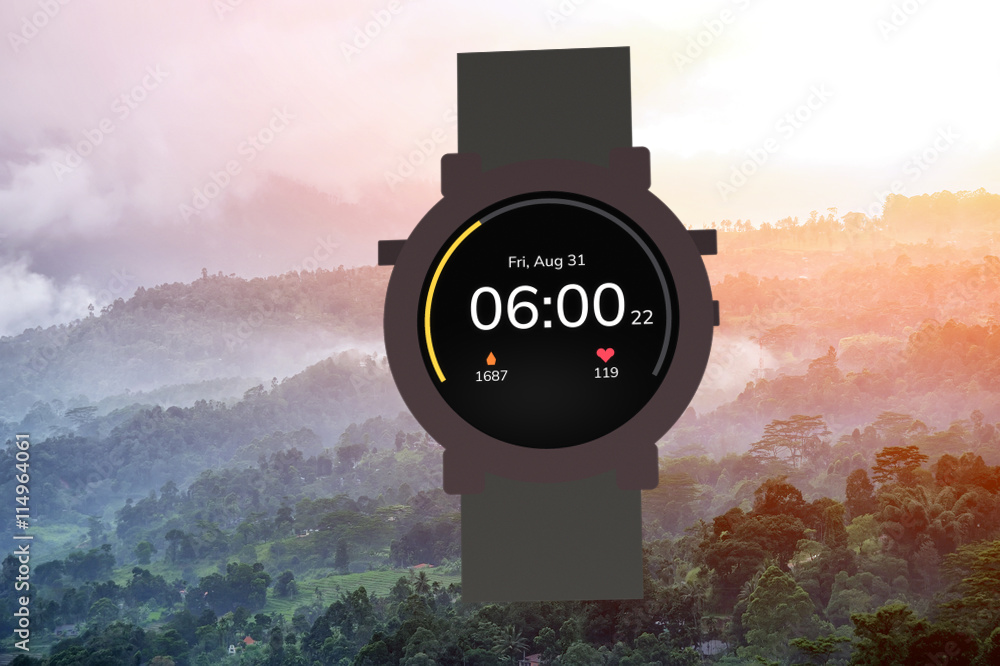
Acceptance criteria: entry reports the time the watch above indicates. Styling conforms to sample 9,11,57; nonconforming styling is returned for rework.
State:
6,00,22
